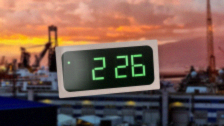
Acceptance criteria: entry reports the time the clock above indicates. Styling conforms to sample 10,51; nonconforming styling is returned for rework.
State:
2,26
